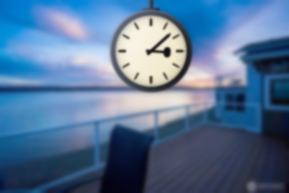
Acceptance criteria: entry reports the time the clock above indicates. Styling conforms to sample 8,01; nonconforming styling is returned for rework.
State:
3,08
